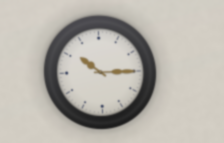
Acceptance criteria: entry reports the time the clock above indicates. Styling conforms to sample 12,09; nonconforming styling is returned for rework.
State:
10,15
